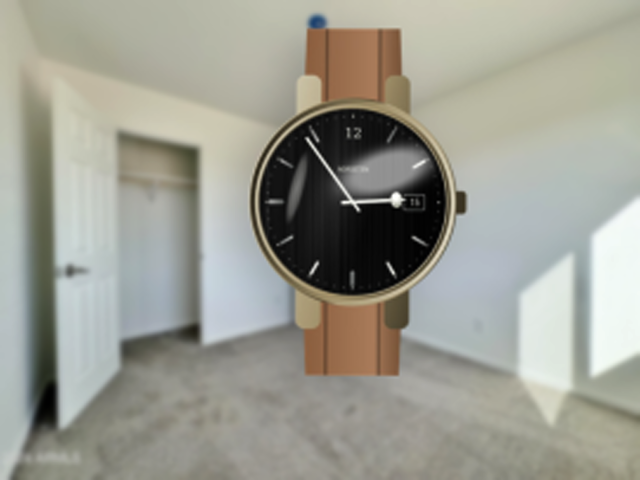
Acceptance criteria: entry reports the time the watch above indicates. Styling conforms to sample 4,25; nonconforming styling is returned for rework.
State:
2,54
